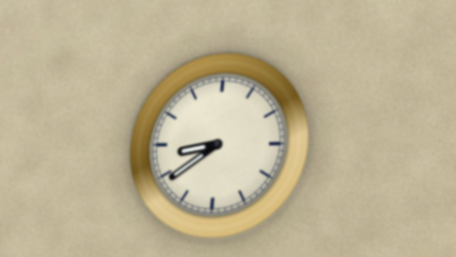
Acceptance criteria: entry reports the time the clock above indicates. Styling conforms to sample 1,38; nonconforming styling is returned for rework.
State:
8,39
